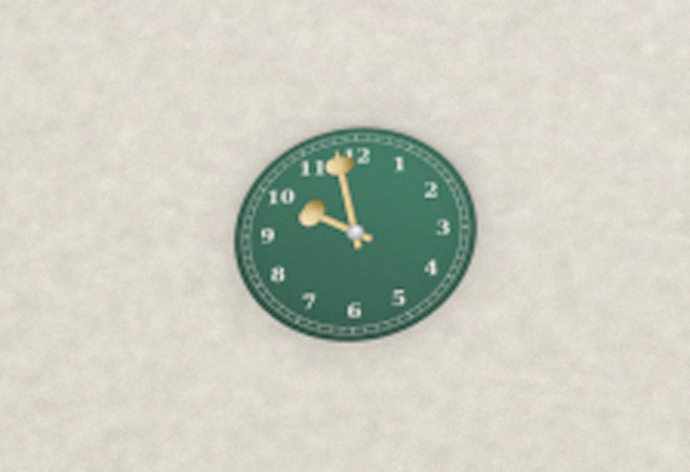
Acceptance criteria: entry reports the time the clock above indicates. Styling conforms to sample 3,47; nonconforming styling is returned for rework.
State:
9,58
